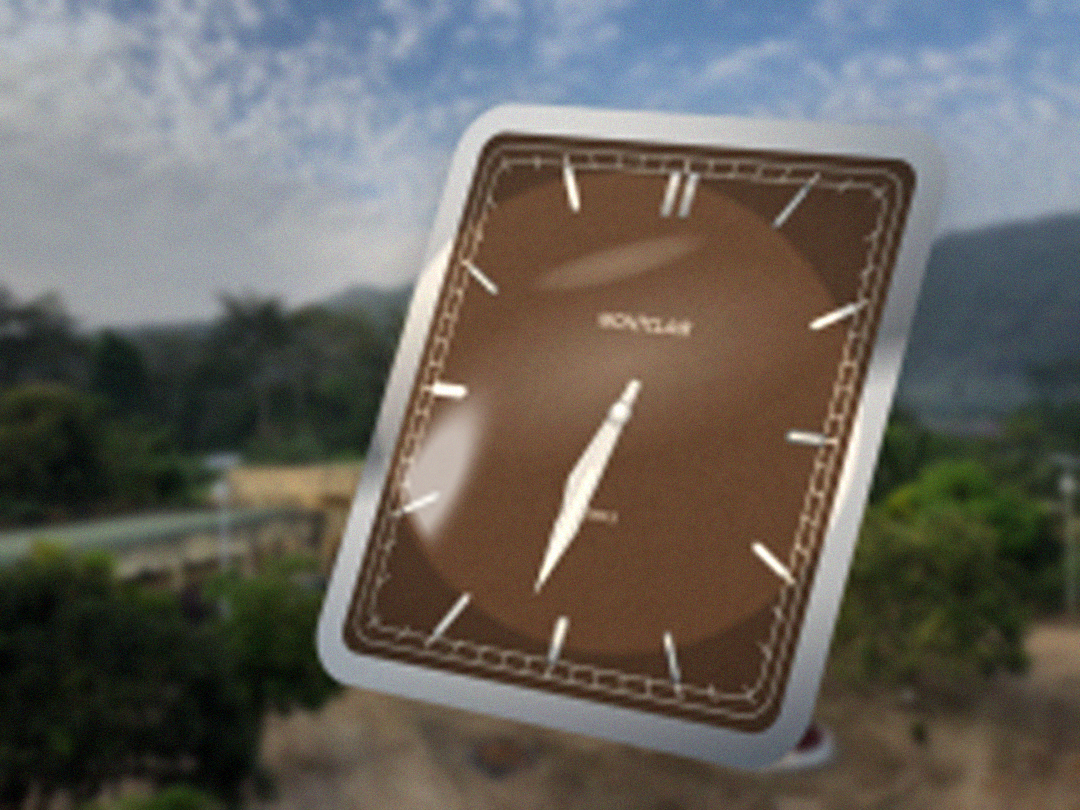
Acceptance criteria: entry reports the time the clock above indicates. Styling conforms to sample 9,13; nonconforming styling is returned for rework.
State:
6,32
